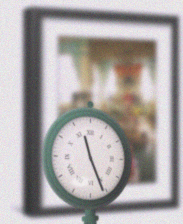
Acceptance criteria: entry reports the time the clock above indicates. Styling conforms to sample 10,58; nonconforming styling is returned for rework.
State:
11,26
